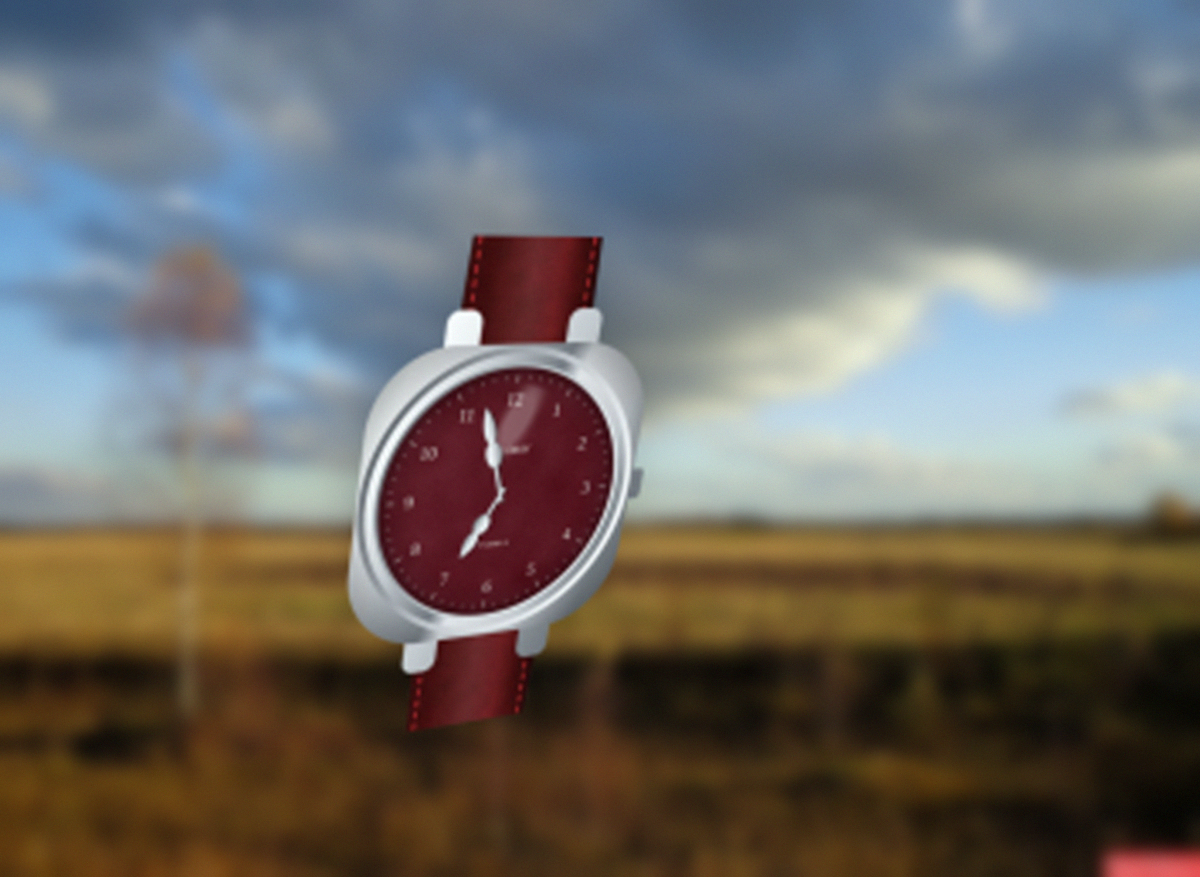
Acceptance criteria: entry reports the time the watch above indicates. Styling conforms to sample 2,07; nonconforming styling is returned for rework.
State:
6,57
